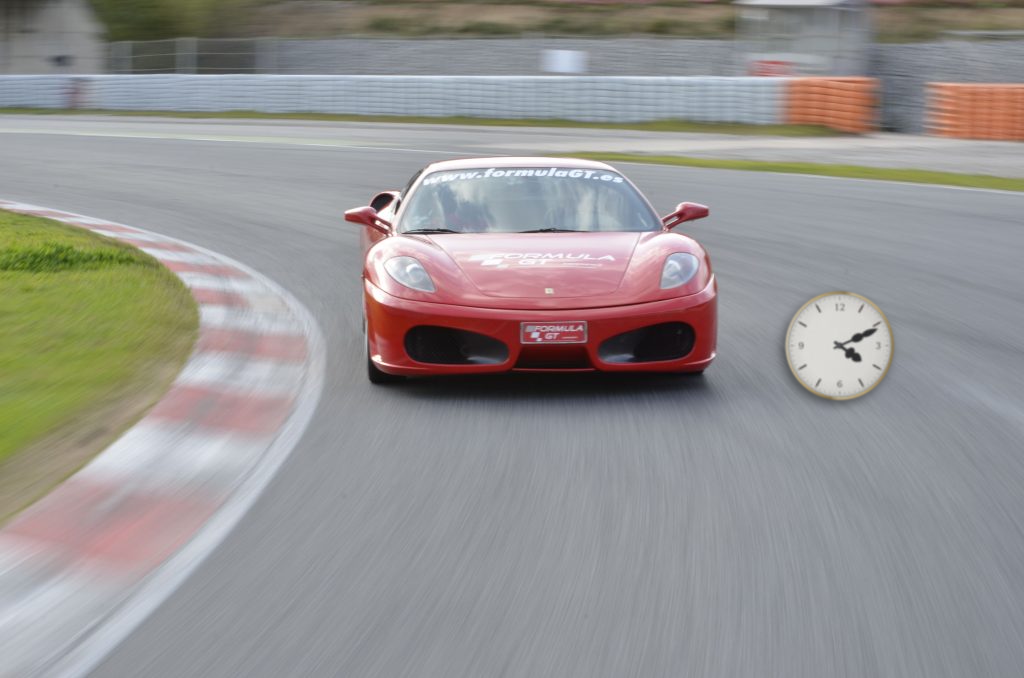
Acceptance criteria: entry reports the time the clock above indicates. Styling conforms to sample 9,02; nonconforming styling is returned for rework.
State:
4,11
